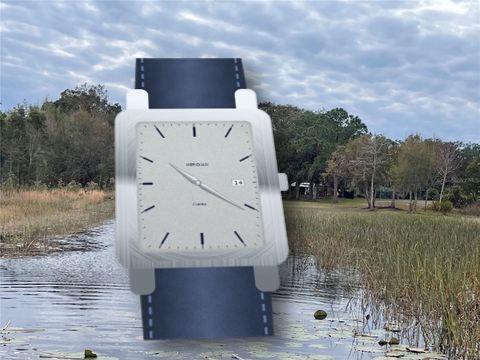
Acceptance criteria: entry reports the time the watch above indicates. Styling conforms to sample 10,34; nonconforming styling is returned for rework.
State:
10,21
